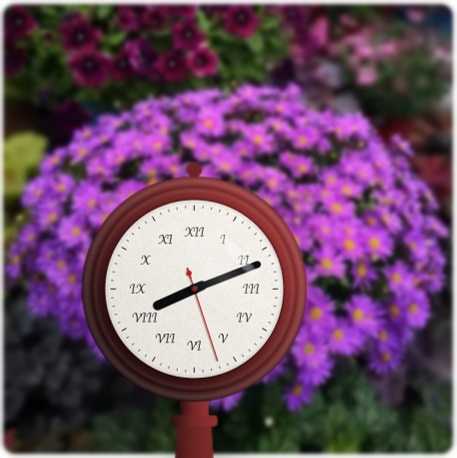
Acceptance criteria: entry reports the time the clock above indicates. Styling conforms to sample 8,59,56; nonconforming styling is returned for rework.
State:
8,11,27
